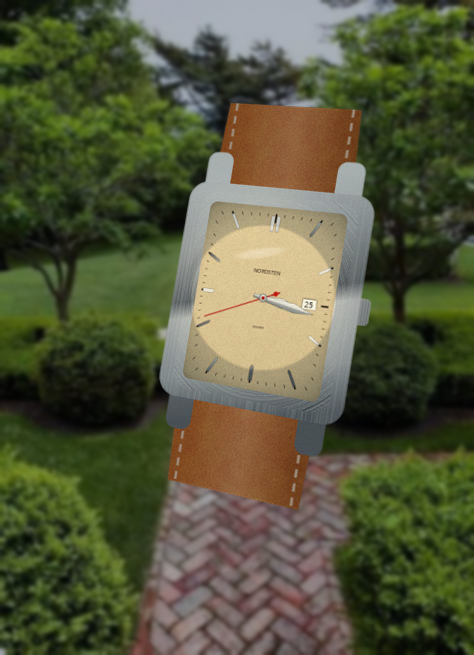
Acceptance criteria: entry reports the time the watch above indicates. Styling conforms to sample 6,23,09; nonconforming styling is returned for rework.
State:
3,16,41
